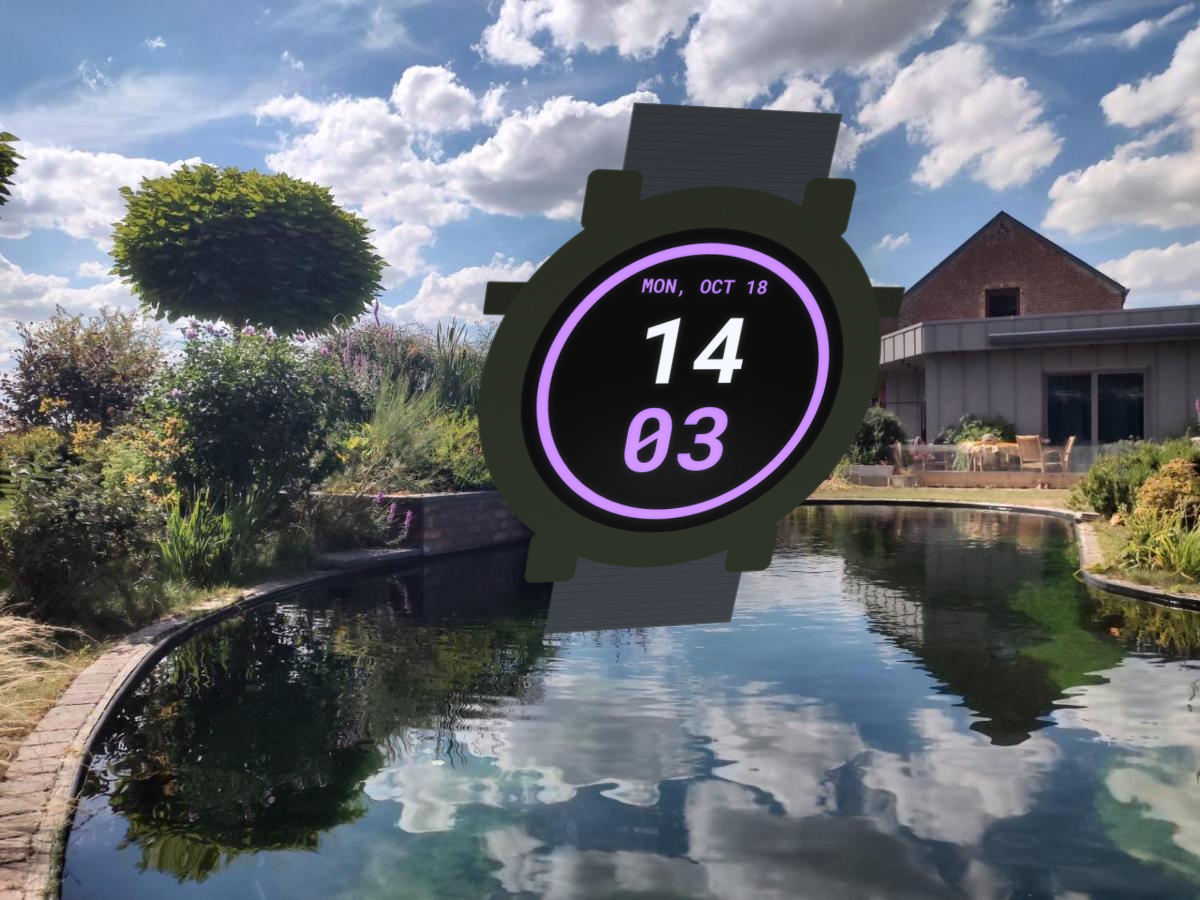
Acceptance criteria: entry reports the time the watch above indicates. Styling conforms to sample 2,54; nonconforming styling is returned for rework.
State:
14,03
